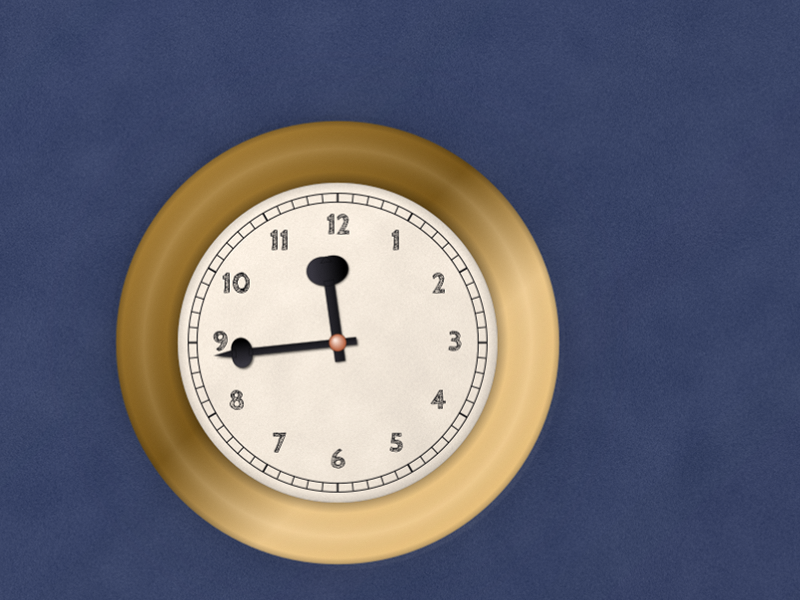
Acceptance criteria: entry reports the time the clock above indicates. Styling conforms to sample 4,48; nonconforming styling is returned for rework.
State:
11,44
